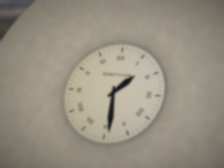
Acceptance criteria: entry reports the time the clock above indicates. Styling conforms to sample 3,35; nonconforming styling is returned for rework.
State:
1,29
